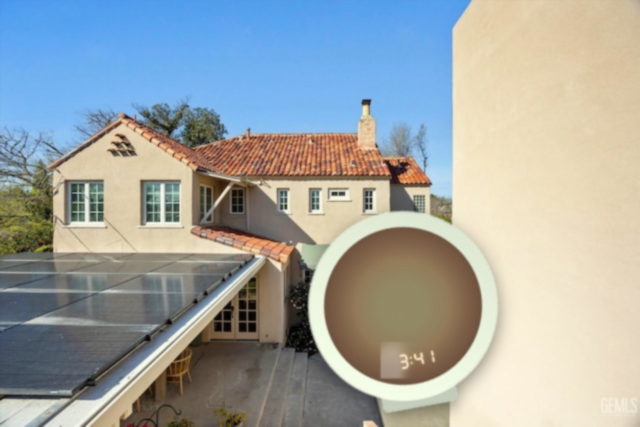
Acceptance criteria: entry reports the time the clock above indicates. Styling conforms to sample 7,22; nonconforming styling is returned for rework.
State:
3,41
